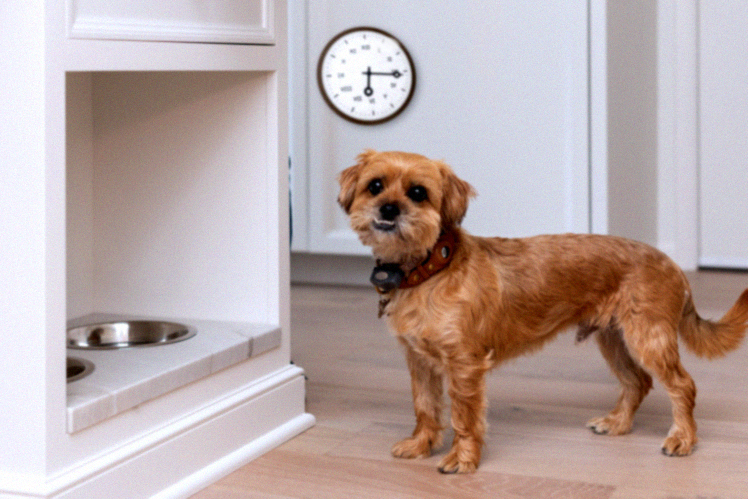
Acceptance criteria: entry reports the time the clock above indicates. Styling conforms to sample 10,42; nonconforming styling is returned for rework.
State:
6,16
